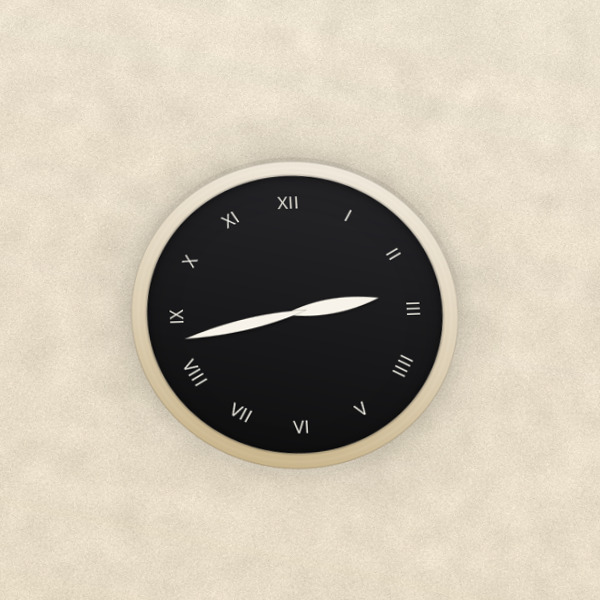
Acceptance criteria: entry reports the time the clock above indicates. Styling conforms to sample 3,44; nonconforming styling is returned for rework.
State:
2,43
